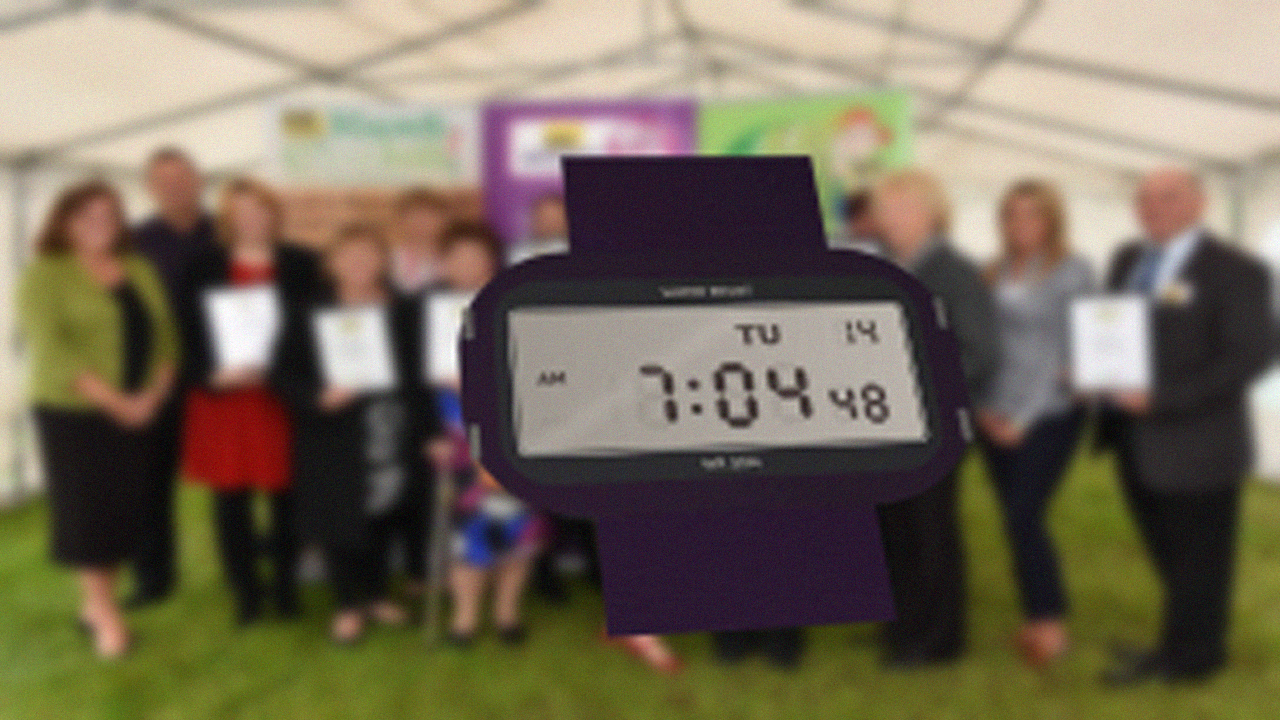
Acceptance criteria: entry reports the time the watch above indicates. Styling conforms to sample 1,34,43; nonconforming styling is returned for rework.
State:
7,04,48
